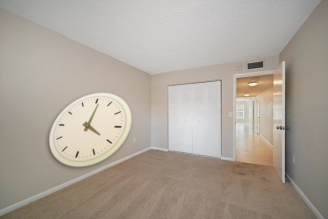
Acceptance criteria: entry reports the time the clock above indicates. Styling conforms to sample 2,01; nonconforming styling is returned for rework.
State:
4,01
